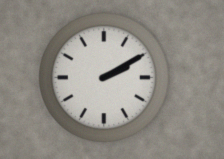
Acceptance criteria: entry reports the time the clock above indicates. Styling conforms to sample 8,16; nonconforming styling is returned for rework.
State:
2,10
